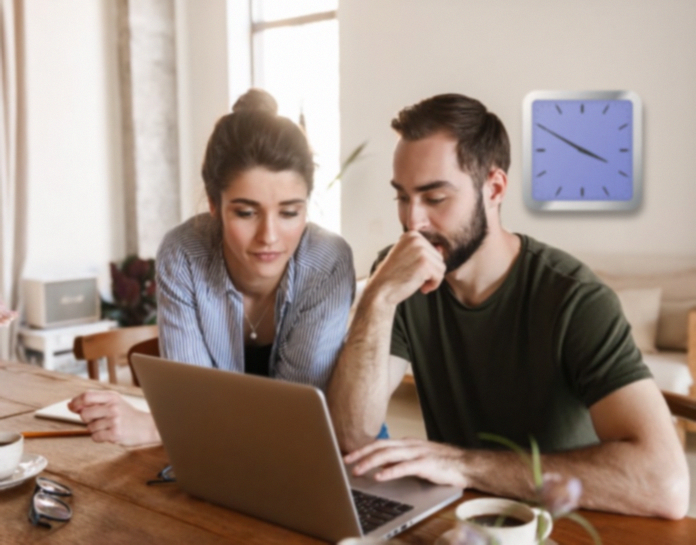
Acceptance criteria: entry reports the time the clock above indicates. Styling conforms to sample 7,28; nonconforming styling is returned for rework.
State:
3,50
